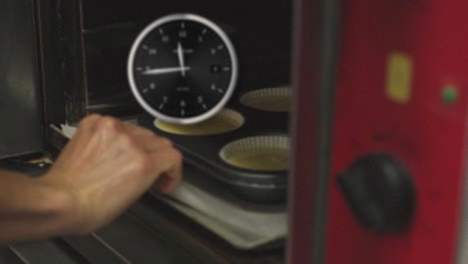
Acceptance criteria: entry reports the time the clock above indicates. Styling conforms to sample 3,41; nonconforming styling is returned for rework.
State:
11,44
